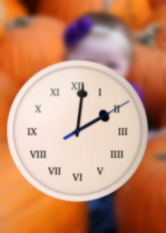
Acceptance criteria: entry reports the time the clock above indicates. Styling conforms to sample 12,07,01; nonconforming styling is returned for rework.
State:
2,01,10
